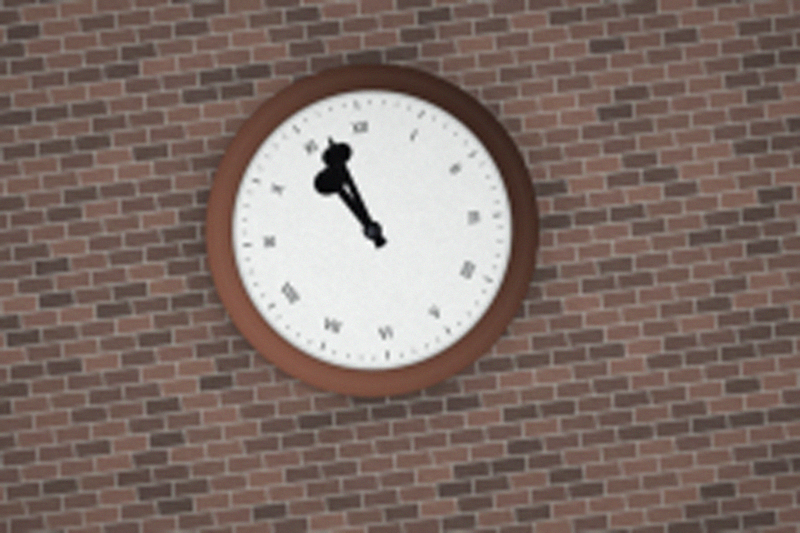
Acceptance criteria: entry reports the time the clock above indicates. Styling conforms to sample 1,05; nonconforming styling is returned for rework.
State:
10,57
